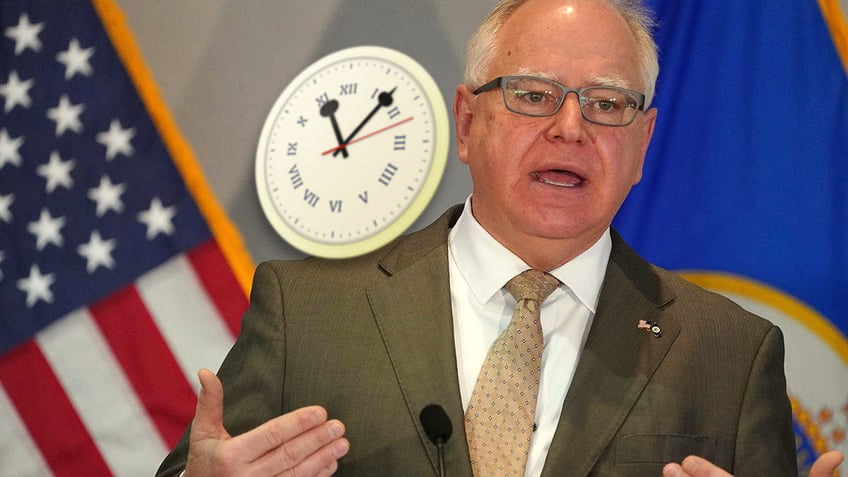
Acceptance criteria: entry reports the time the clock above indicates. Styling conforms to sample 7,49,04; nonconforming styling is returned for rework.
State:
11,07,12
